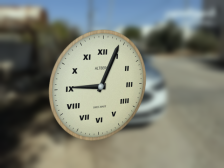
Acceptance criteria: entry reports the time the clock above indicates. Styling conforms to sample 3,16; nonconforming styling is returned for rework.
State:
9,04
